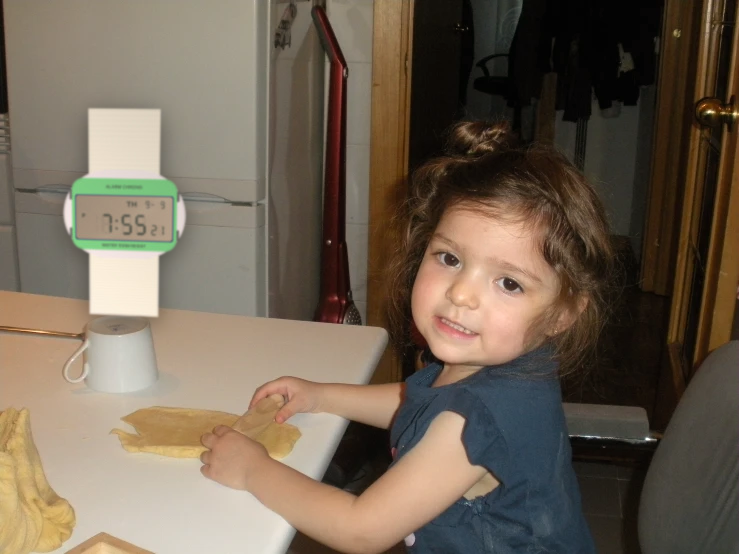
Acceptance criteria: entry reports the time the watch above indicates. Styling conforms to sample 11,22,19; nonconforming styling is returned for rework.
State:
7,55,21
